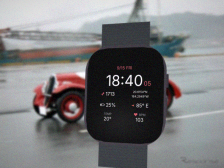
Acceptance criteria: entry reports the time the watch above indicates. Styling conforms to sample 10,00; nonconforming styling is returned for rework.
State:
18,40
